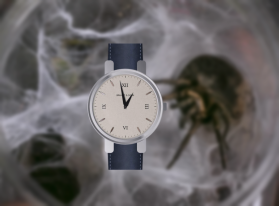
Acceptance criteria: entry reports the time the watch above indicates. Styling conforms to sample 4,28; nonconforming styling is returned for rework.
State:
12,58
